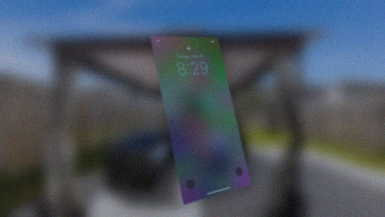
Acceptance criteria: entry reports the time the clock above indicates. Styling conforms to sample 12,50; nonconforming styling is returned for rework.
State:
8,29
